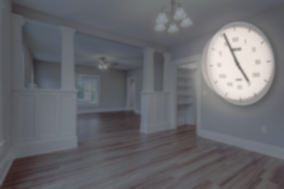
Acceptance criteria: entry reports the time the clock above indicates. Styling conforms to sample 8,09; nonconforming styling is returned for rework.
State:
4,56
